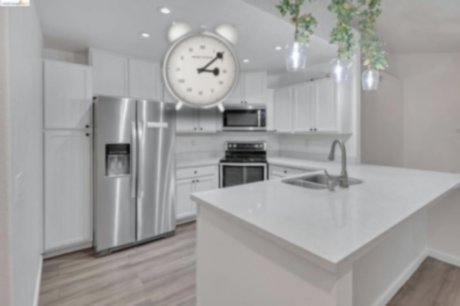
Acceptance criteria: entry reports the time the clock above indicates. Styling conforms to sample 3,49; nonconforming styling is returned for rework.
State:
3,08
